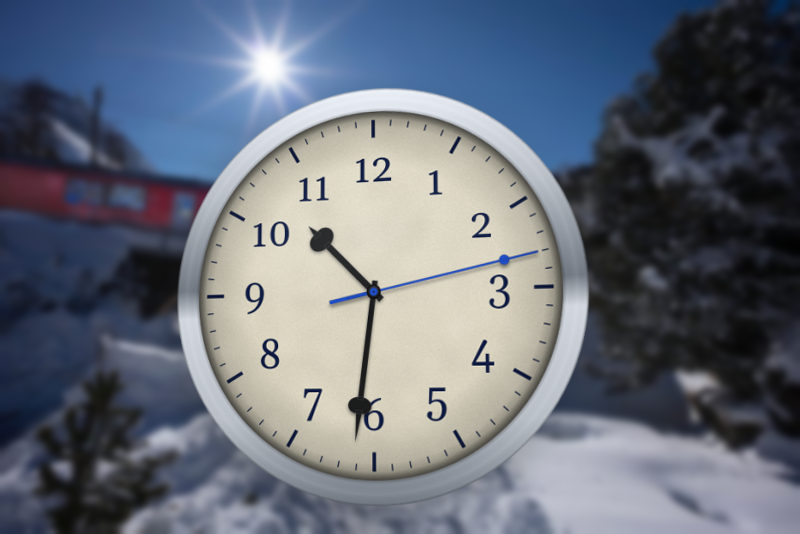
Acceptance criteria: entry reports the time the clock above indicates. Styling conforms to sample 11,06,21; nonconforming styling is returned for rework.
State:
10,31,13
